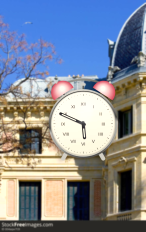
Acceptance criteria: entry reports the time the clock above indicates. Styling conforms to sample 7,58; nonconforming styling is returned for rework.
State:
5,49
